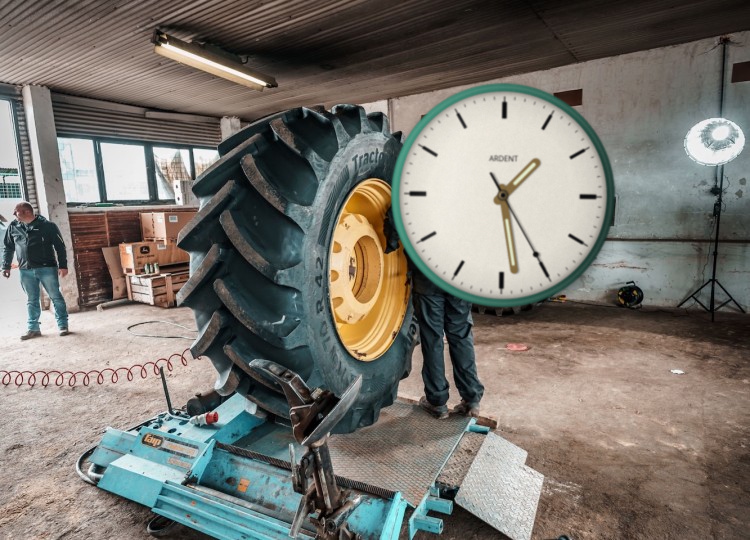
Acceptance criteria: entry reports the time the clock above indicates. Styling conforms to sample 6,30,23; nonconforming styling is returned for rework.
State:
1,28,25
